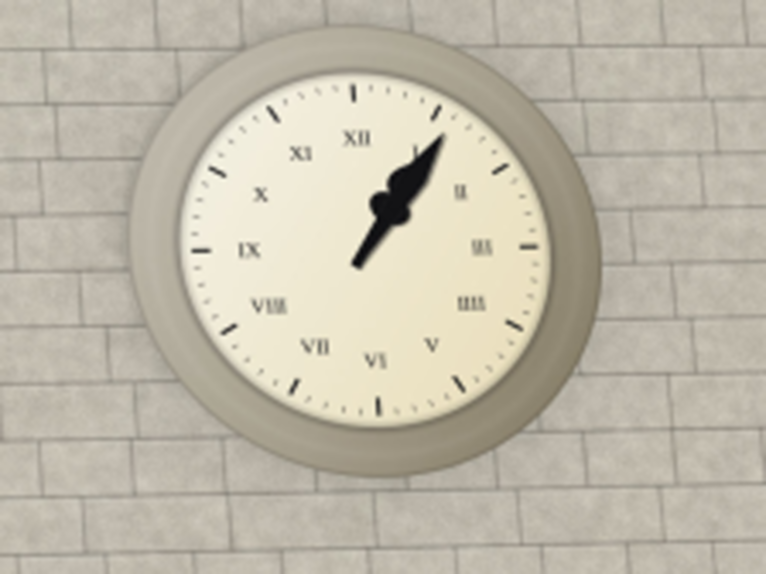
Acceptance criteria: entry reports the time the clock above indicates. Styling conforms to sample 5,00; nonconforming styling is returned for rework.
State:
1,06
